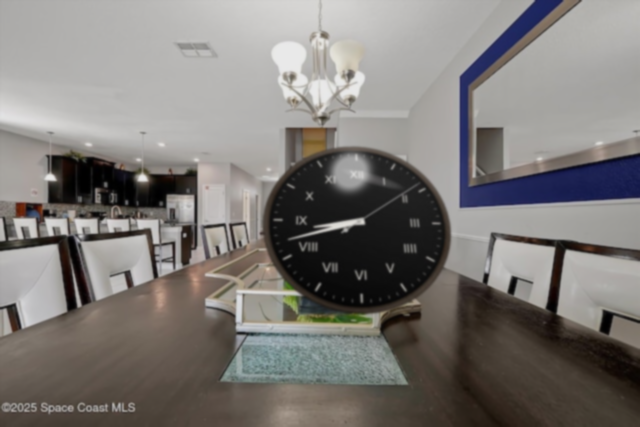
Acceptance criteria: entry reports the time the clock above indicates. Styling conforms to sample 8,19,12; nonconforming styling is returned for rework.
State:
8,42,09
